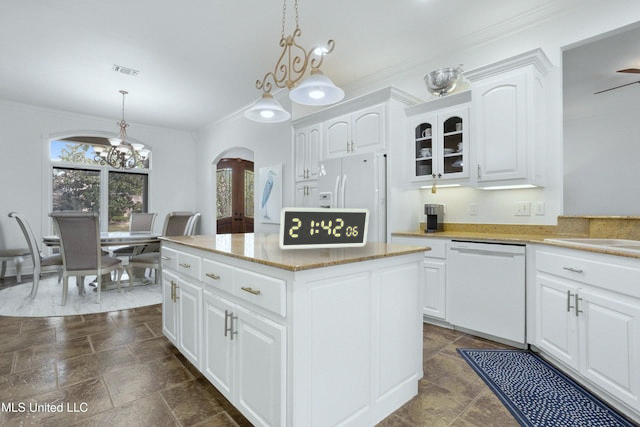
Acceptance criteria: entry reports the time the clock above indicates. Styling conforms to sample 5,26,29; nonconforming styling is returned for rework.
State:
21,42,06
